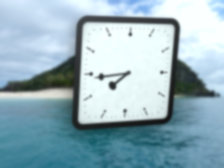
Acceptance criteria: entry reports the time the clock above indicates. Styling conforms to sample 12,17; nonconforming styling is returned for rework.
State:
7,44
